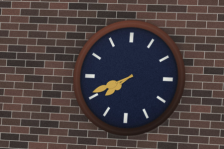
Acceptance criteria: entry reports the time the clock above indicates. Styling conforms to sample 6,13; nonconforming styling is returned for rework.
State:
7,41
